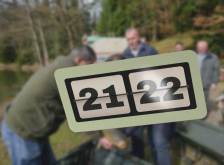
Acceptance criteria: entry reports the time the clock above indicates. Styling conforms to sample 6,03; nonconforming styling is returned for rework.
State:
21,22
